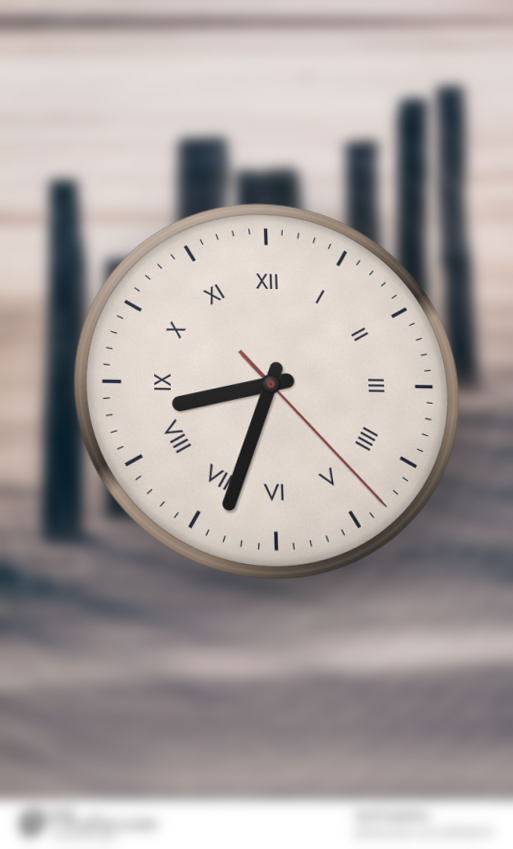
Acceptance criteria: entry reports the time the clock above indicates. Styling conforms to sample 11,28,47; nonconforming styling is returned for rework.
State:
8,33,23
